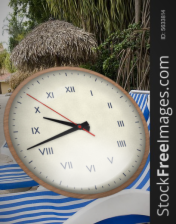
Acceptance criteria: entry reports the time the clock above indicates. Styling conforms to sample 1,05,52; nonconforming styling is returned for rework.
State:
9,41,52
